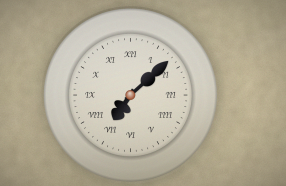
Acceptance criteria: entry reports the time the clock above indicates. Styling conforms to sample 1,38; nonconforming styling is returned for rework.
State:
7,08
